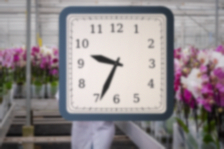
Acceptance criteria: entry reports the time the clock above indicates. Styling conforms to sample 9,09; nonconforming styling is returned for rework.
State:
9,34
